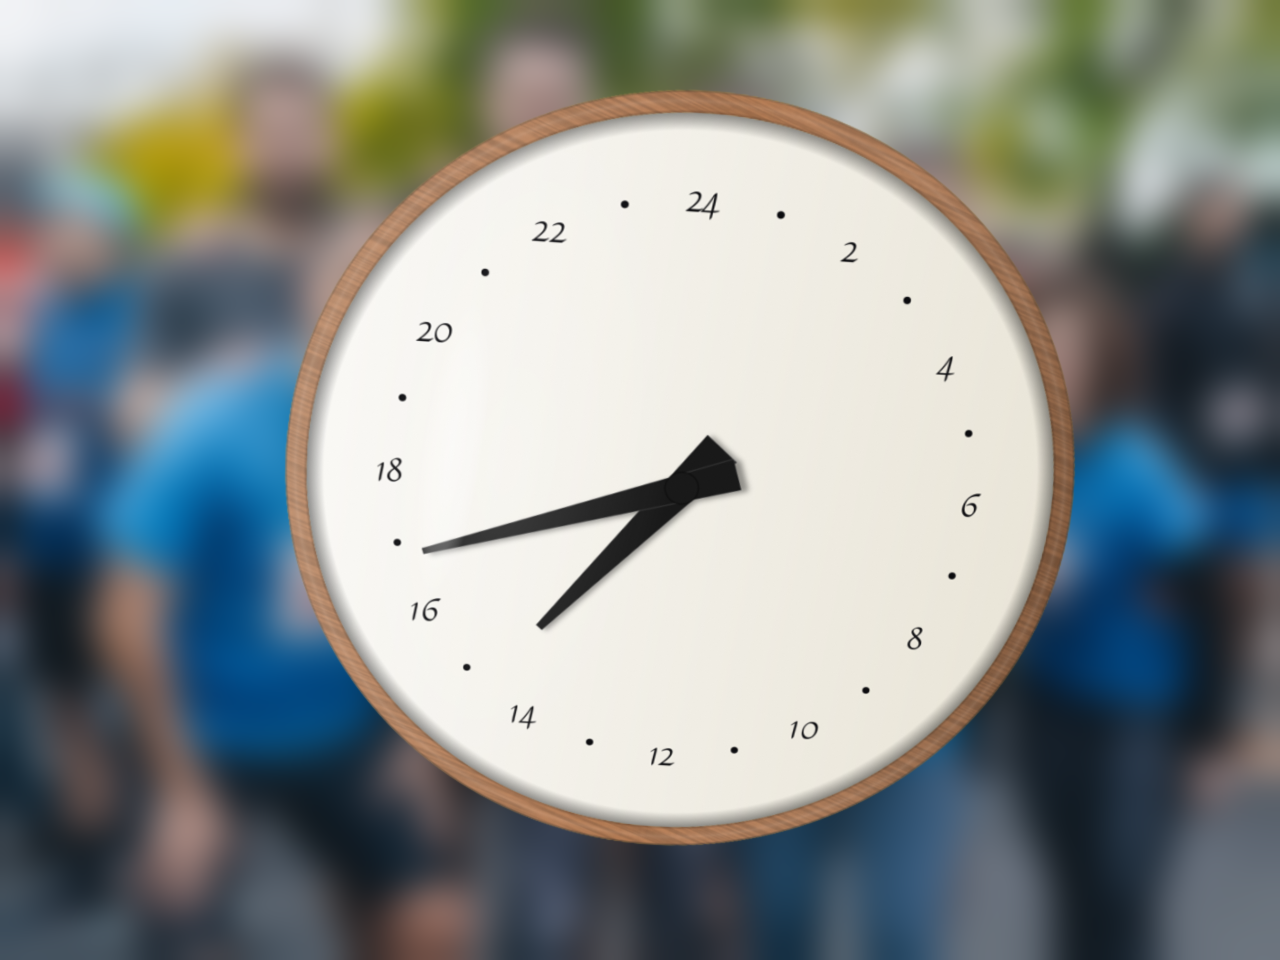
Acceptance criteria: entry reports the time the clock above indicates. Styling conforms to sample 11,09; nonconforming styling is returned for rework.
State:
14,42
